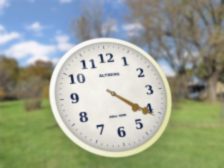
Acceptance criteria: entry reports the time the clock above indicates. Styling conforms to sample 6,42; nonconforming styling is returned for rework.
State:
4,21
